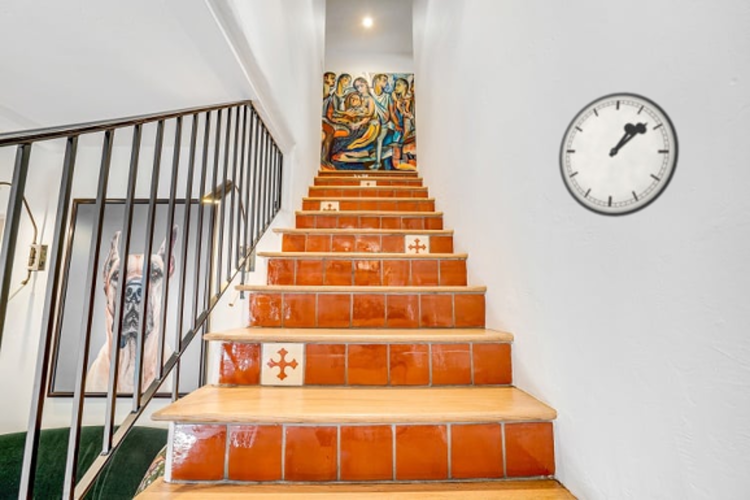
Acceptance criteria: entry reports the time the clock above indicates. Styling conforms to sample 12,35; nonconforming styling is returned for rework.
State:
1,08
